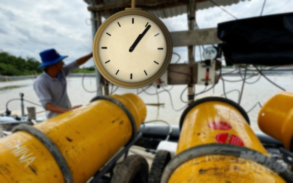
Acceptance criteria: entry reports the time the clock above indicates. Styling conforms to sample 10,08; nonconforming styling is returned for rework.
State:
1,06
